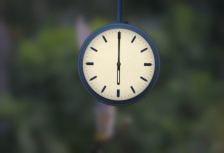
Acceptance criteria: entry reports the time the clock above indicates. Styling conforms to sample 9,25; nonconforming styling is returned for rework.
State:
6,00
